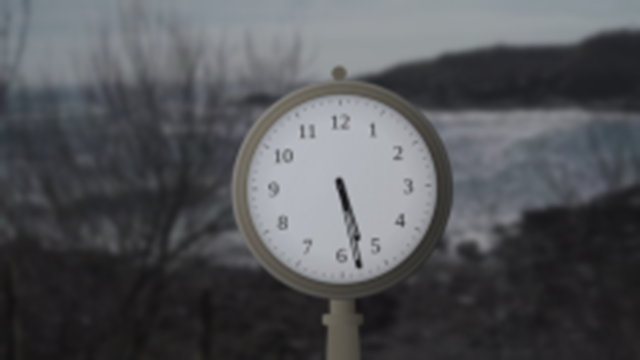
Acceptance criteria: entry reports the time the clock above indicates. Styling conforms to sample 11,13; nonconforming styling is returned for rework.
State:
5,28
